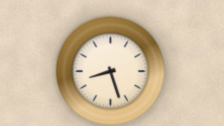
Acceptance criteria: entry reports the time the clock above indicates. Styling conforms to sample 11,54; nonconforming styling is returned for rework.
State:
8,27
